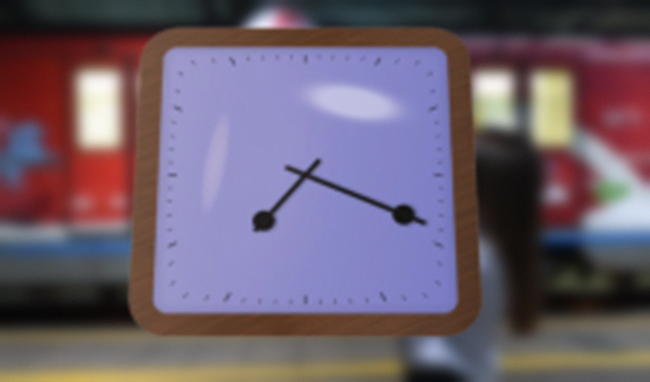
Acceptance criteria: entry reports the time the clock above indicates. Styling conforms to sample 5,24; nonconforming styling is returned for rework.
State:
7,19
